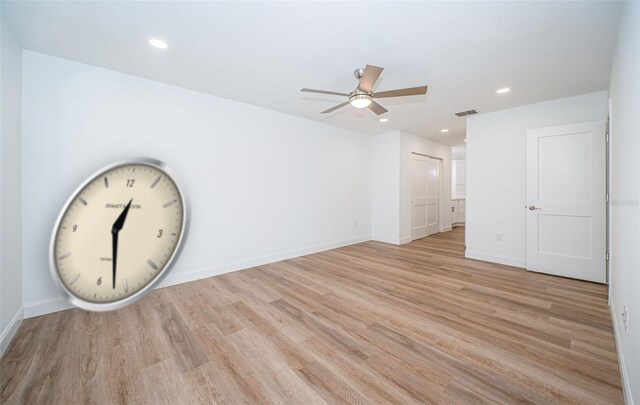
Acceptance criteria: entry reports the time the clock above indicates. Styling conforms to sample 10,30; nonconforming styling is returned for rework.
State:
12,27
